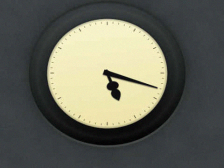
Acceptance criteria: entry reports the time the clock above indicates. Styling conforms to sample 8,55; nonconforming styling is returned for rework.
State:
5,18
